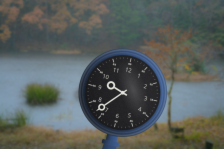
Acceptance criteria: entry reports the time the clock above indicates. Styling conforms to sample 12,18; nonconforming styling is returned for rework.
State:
9,37
